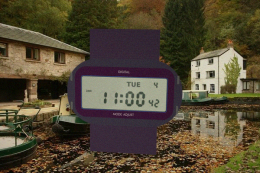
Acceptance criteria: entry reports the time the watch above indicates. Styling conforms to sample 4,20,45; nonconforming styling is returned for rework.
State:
11,00,42
